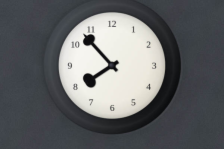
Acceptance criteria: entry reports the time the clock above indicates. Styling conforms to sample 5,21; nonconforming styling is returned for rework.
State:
7,53
